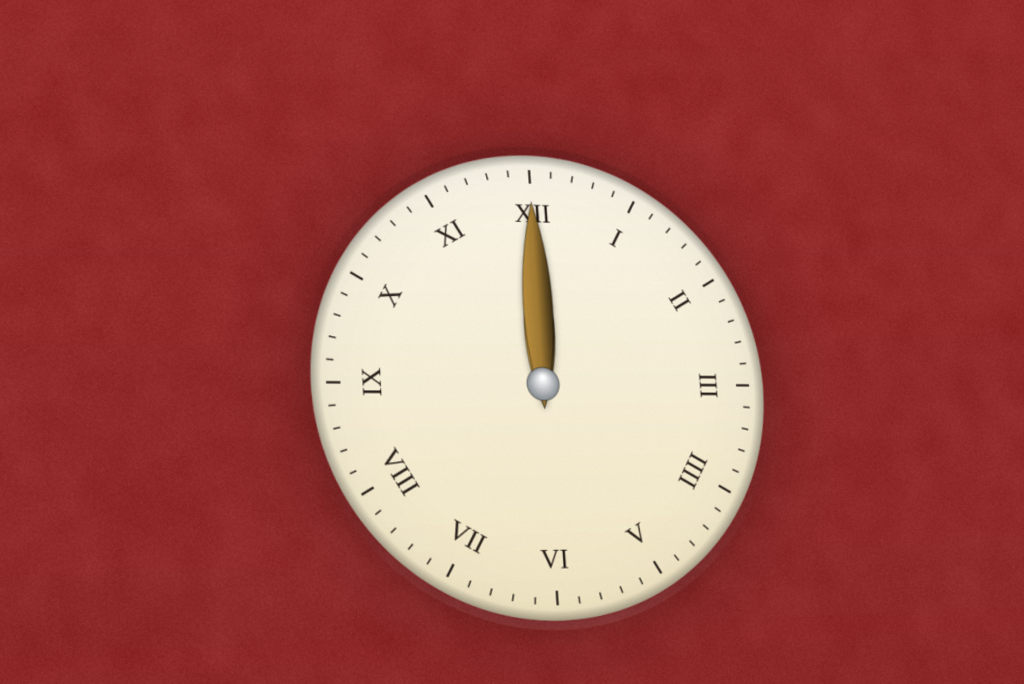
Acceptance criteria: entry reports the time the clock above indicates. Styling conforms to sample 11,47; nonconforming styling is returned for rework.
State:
12,00
